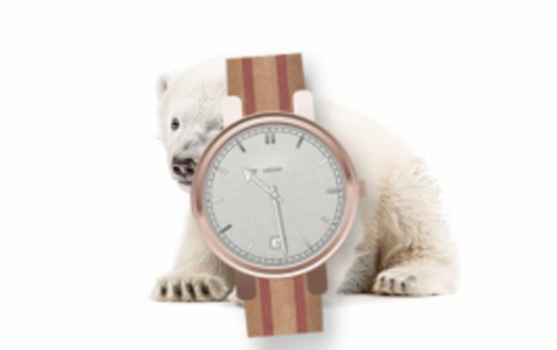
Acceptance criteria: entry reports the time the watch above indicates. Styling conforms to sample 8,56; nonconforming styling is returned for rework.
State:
10,29
